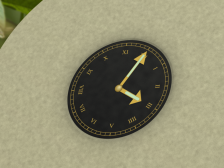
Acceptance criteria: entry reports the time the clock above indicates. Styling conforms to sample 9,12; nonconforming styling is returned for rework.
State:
3,00
